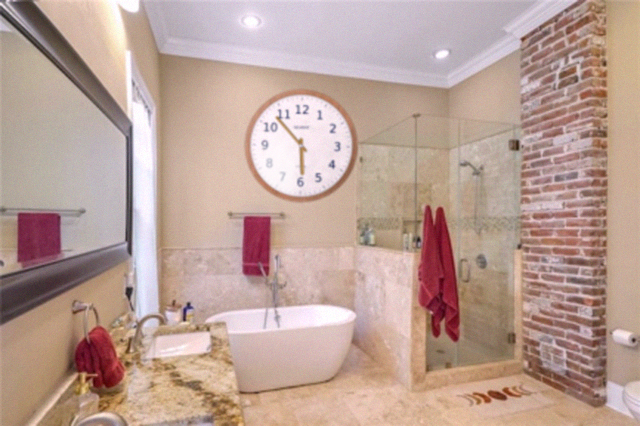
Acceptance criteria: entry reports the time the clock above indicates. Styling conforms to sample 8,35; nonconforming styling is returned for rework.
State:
5,53
